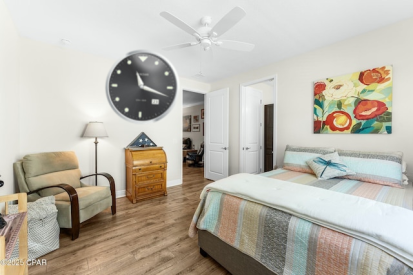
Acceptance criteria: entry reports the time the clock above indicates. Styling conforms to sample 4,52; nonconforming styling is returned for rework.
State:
11,18
